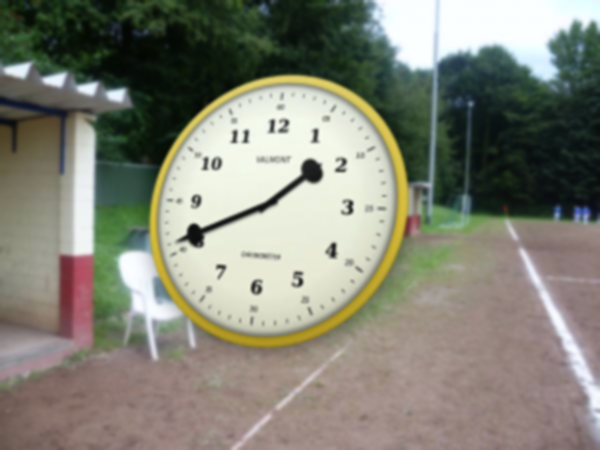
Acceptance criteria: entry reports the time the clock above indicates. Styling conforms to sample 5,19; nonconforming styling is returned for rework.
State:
1,41
